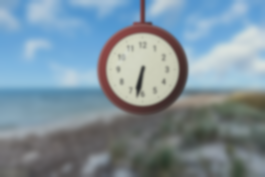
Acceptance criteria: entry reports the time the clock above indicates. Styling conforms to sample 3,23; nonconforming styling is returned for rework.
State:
6,32
